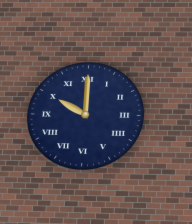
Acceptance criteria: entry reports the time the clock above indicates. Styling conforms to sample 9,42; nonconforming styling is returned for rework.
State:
10,00
